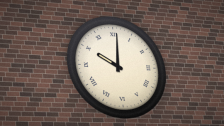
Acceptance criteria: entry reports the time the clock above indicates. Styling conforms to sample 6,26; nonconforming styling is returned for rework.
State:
10,01
